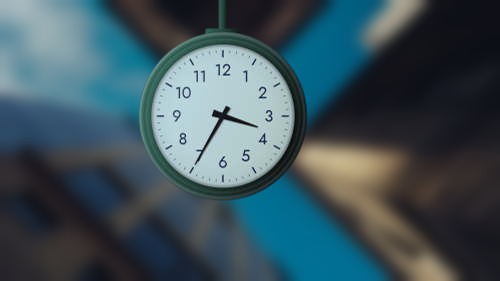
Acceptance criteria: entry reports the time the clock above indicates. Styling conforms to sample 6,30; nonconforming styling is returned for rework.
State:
3,35
